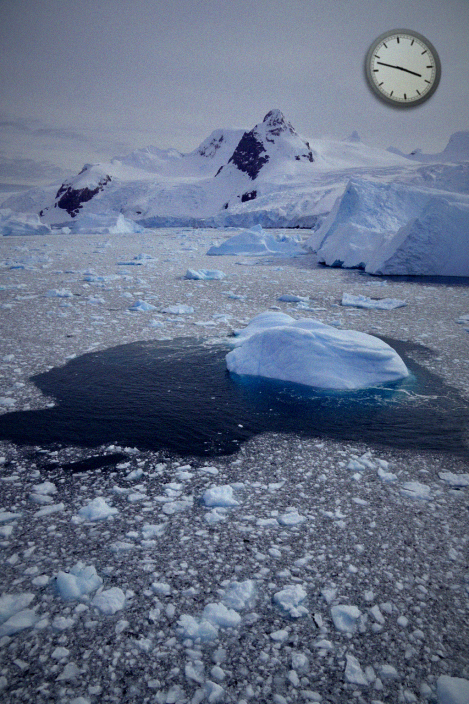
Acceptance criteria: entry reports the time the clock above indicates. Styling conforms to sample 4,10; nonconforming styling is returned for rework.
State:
3,48
